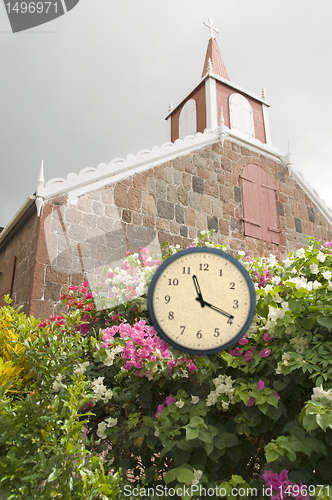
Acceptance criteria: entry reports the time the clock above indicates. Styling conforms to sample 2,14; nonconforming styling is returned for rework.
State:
11,19
